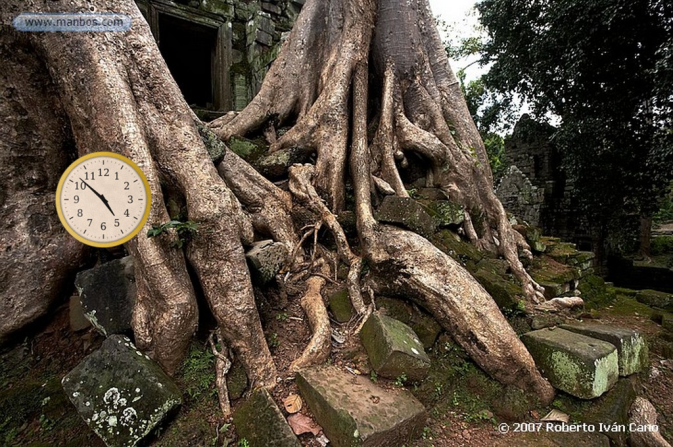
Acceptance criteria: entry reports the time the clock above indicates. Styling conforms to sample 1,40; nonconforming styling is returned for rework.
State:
4,52
